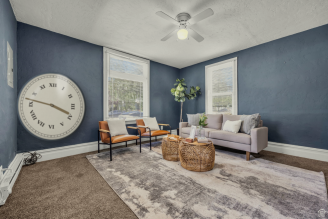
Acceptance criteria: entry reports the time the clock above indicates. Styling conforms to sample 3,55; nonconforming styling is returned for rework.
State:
3,47
